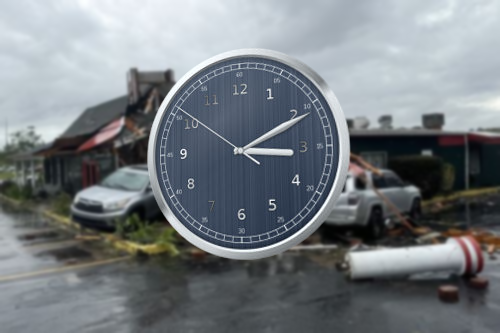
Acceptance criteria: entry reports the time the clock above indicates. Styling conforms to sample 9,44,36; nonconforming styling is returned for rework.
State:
3,10,51
